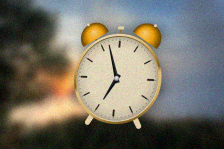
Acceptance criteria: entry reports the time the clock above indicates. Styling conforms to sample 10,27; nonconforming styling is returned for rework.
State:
6,57
